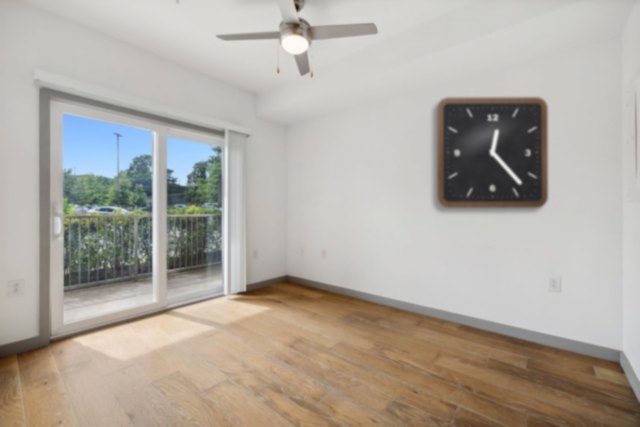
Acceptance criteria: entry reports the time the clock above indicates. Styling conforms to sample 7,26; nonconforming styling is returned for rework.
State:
12,23
